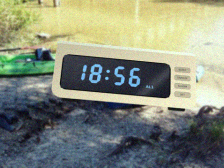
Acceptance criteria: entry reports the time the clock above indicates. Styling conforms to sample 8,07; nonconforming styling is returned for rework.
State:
18,56
